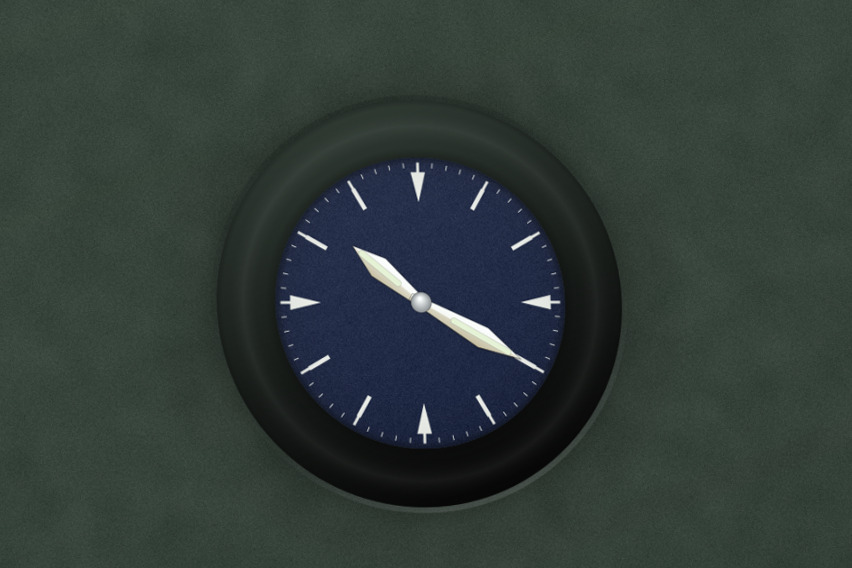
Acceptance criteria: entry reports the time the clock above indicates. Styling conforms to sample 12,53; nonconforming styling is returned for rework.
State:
10,20
